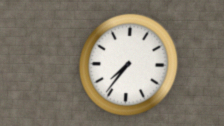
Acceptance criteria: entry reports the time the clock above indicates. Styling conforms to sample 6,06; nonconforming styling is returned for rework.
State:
7,36
